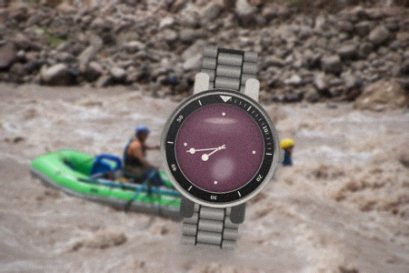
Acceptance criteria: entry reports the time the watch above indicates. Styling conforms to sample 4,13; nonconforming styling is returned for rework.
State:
7,43
